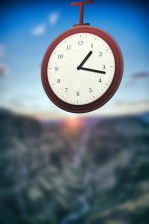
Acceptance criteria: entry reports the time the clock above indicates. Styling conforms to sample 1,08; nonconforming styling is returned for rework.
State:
1,17
